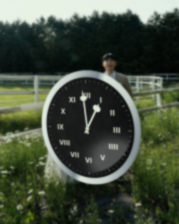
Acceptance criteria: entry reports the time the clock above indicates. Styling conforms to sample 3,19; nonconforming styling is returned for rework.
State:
12,59
